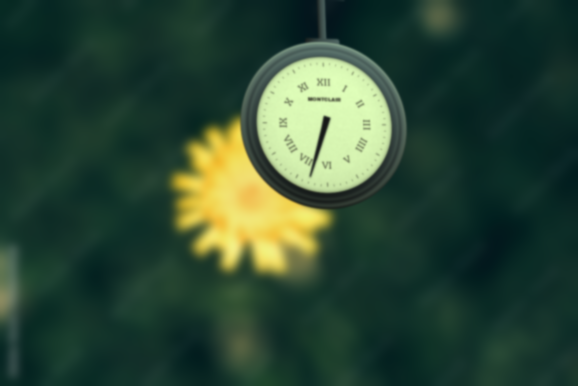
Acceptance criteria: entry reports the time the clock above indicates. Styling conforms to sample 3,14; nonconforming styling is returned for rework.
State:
6,33
